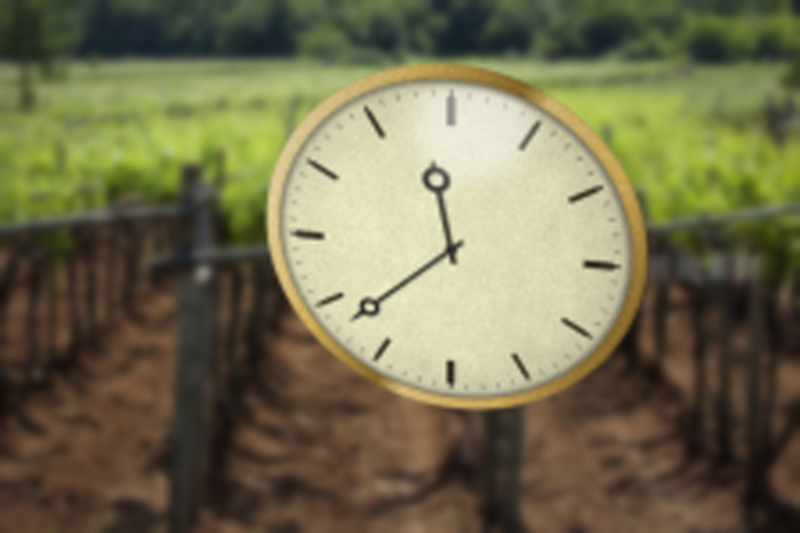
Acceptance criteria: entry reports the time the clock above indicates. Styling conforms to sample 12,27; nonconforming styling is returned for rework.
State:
11,38
